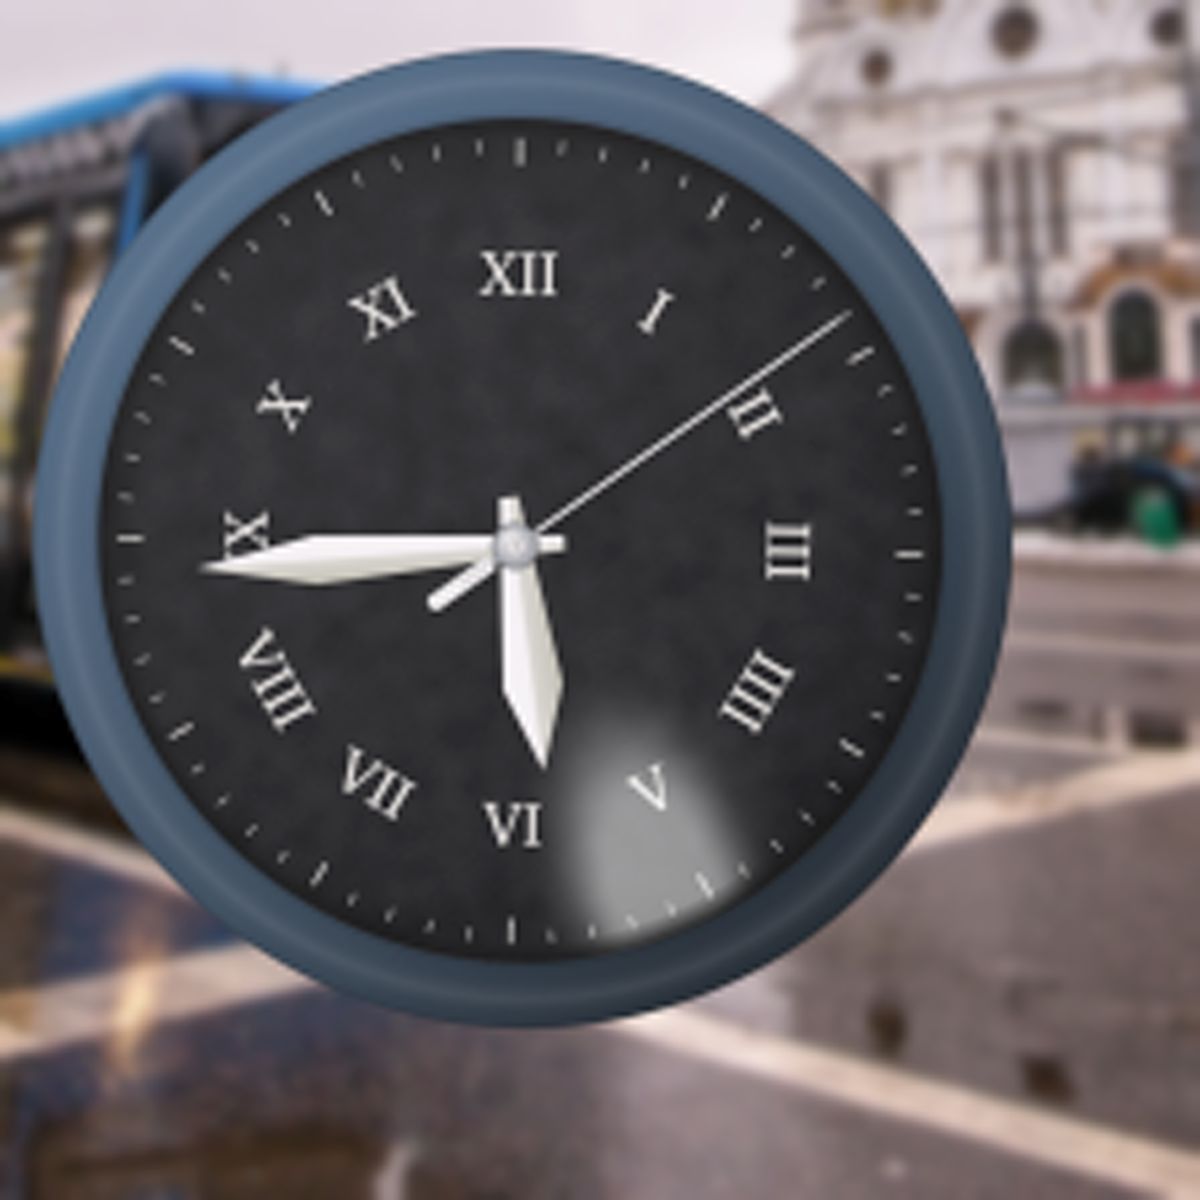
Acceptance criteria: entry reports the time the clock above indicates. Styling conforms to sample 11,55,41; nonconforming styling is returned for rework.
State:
5,44,09
